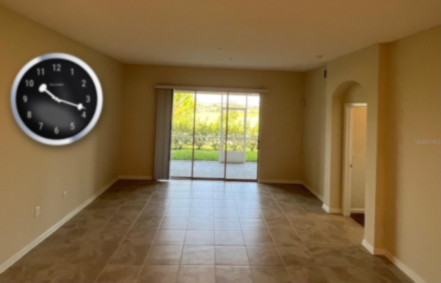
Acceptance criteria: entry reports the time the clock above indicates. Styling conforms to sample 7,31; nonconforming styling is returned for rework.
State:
10,18
